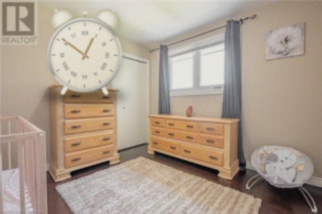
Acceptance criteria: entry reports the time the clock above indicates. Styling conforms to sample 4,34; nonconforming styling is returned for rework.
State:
12,51
